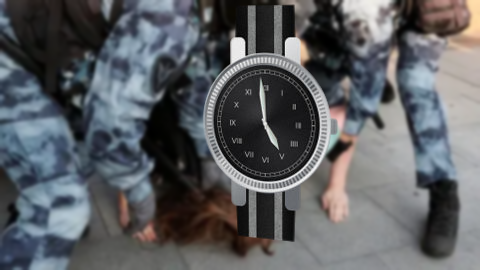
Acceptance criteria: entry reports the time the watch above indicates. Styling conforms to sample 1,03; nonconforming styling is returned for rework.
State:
4,59
